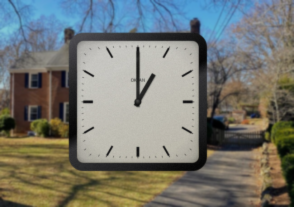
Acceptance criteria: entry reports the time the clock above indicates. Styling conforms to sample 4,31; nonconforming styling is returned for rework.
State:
1,00
